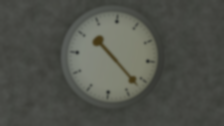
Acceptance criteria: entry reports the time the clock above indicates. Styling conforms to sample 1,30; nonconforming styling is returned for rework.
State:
10,22
